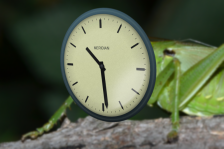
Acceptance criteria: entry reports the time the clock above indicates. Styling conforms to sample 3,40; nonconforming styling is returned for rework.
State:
10,29
